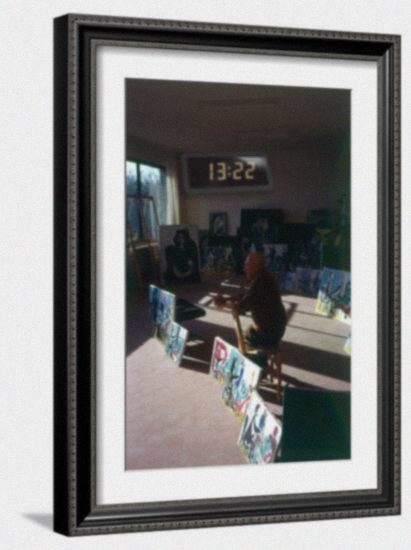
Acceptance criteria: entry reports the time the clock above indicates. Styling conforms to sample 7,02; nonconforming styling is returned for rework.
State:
13,22
